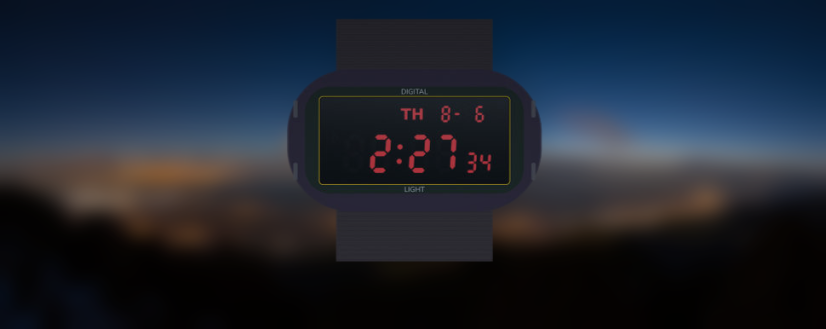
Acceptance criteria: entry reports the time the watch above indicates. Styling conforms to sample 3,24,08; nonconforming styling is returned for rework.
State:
2,27,34
